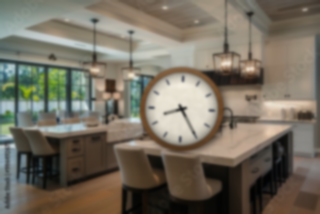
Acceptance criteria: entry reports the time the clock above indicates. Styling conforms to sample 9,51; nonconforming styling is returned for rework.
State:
8,25
